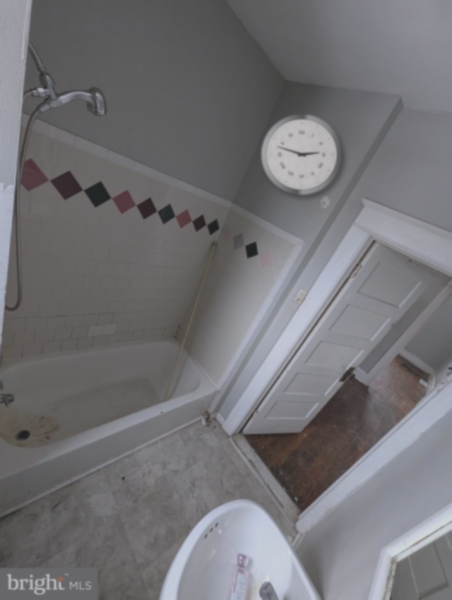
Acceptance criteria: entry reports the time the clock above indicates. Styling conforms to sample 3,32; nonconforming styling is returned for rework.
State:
2,48
